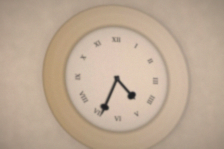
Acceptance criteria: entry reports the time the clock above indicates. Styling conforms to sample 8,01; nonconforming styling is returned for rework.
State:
4,34
